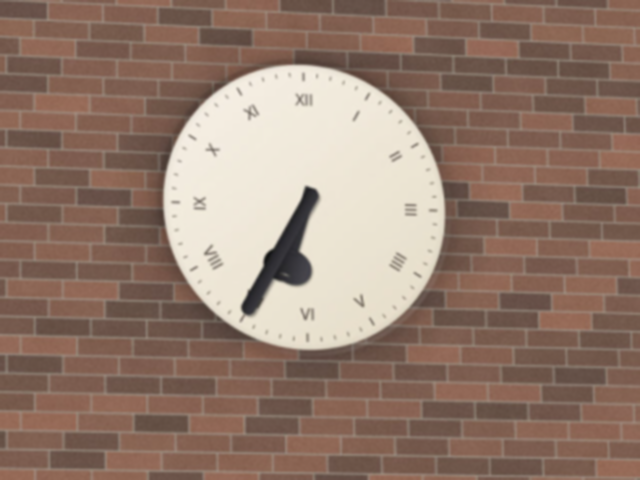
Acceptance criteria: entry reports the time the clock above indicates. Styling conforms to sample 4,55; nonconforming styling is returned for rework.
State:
6,35
